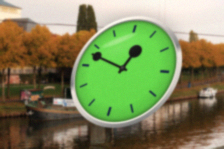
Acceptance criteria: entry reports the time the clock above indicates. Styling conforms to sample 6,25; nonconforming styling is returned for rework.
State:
12,48
